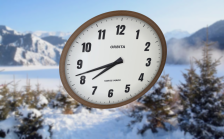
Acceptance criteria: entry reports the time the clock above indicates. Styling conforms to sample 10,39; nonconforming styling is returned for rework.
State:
7,42
